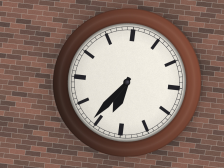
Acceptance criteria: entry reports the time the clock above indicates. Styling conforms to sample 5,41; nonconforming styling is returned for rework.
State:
6,36
